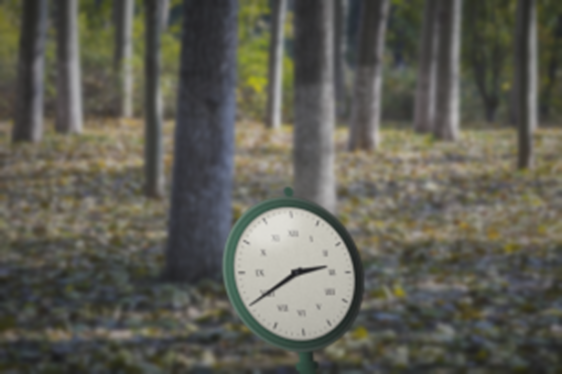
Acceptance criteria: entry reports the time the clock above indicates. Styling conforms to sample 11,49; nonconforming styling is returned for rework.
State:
2,40
